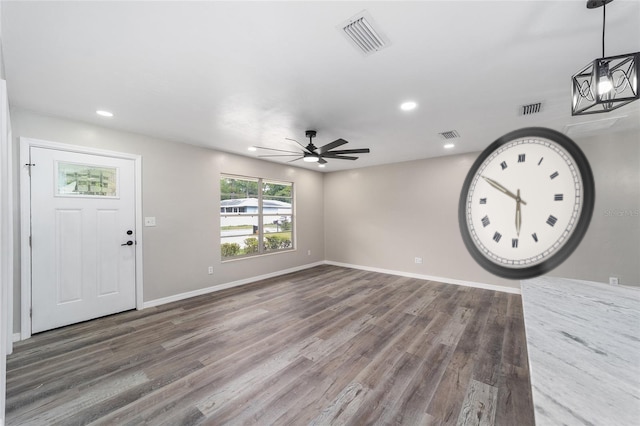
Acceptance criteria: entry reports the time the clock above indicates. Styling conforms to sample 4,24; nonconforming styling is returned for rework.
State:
5,50
